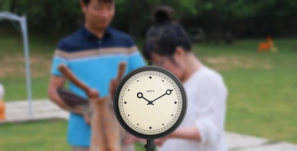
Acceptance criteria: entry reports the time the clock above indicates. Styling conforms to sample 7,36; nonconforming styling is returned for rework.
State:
10,10
